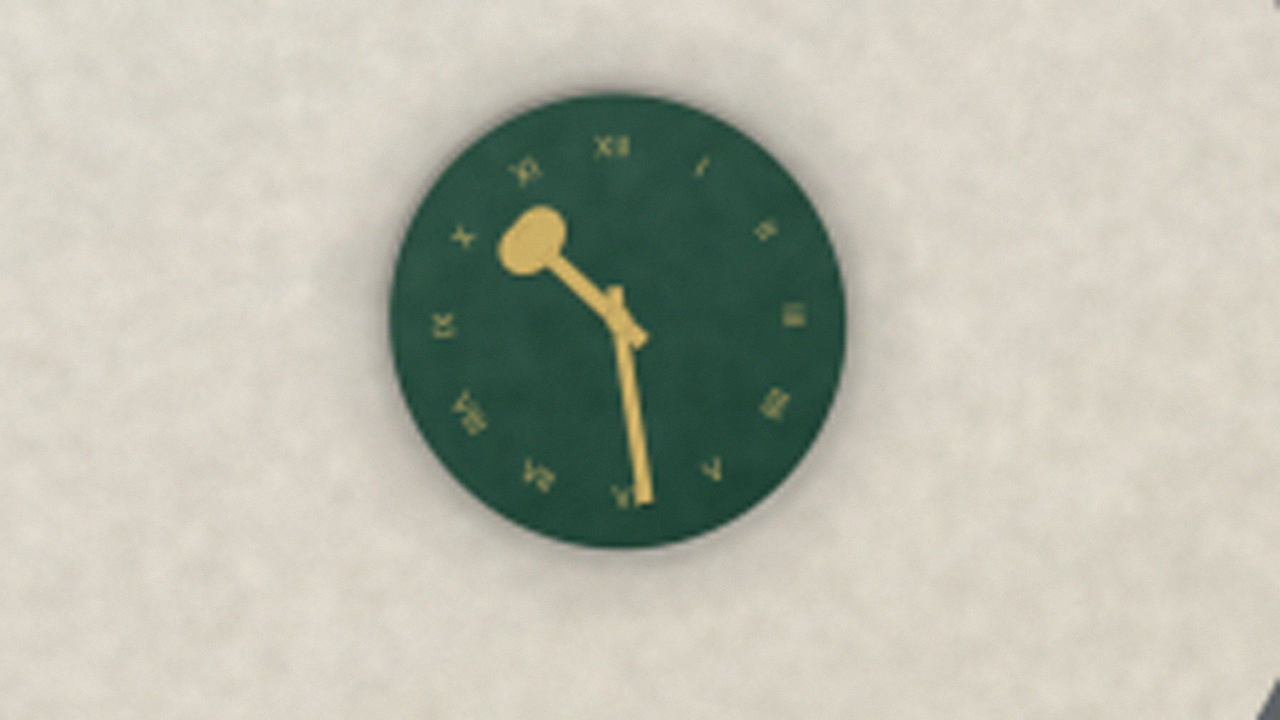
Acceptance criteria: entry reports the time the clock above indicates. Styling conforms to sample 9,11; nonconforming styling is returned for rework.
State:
10,29
